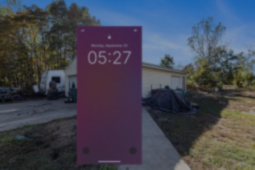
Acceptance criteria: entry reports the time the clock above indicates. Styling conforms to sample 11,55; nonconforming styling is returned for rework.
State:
5,27
